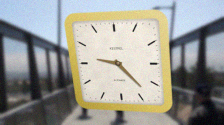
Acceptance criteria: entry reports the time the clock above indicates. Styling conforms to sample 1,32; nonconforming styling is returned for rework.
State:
9,23
